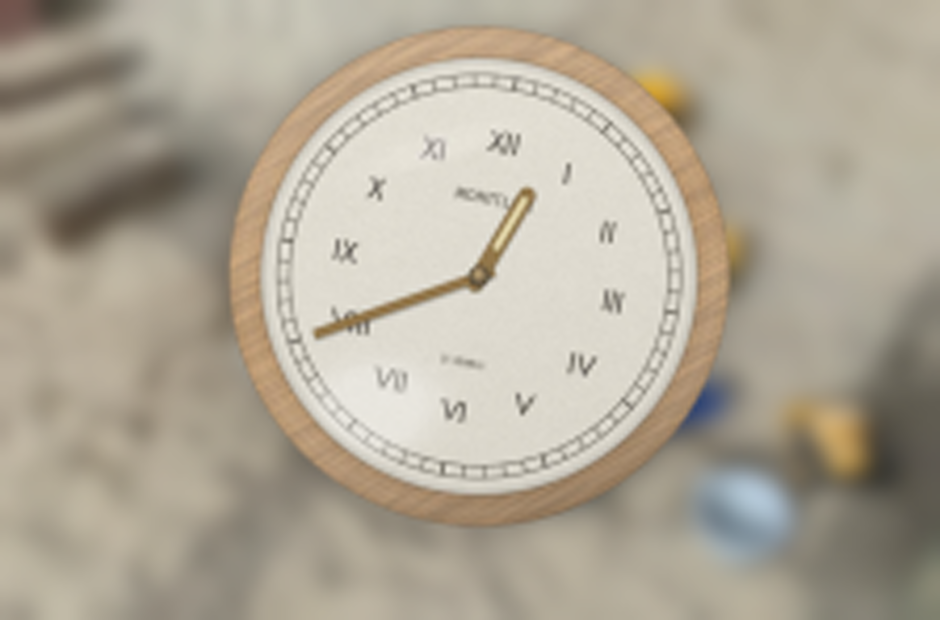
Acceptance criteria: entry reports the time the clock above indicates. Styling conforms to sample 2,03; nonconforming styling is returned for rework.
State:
12,40
